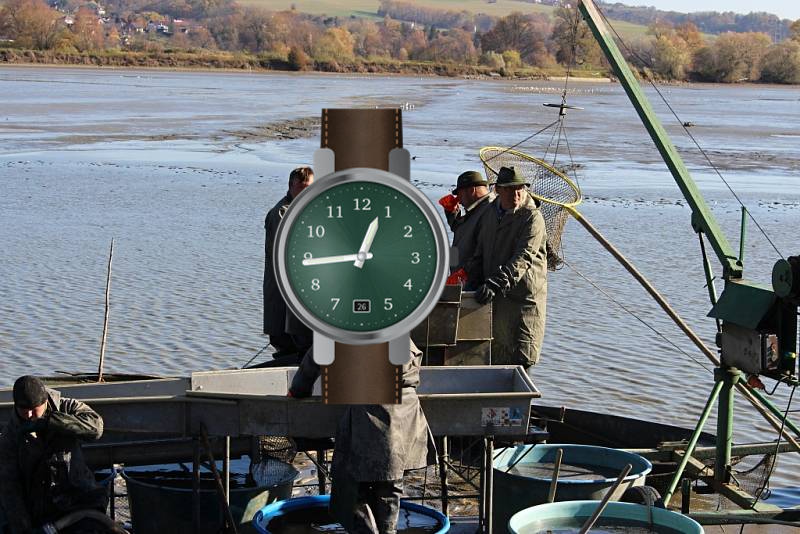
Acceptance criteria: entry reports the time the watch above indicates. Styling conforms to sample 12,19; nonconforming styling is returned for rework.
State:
12,44
